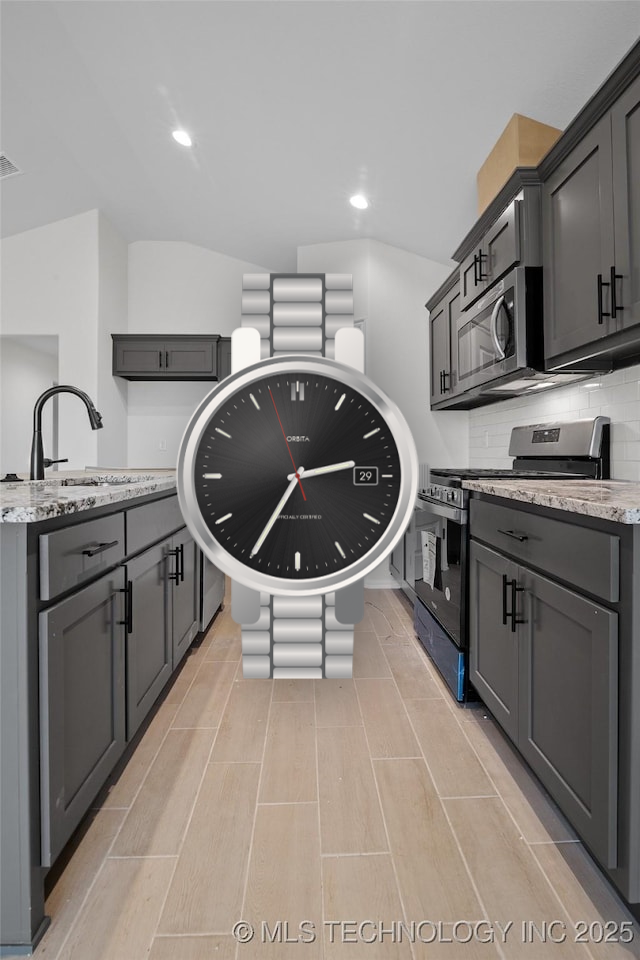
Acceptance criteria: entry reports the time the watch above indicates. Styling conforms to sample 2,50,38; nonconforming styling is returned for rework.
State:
2,34,57
